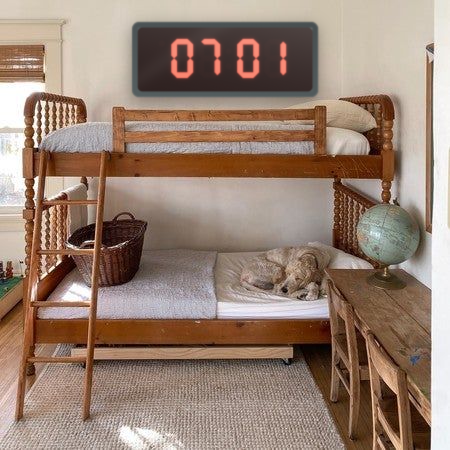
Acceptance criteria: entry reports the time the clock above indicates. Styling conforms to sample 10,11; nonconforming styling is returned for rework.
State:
7,01
